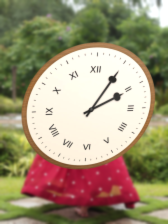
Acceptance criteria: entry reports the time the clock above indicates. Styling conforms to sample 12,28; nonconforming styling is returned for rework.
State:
2,05
